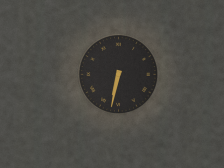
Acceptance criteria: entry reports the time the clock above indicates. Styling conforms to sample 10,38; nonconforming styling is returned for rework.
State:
6,32
